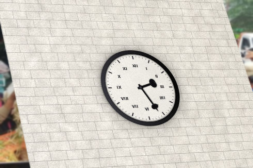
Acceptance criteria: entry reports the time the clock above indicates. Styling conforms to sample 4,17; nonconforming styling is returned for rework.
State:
2,26
